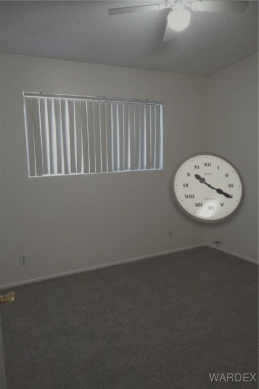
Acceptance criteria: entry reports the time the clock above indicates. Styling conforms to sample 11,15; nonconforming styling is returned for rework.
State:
10,20
